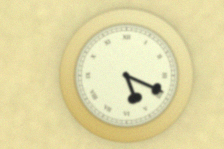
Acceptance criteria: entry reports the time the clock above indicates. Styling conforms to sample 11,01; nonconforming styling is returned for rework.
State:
5,19
